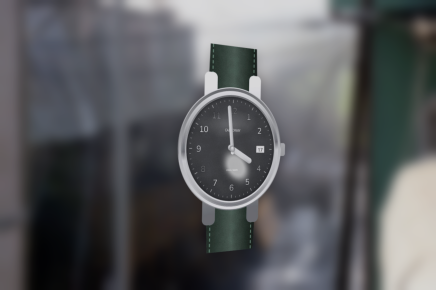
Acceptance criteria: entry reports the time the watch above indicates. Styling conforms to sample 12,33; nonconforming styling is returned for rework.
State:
3,59
